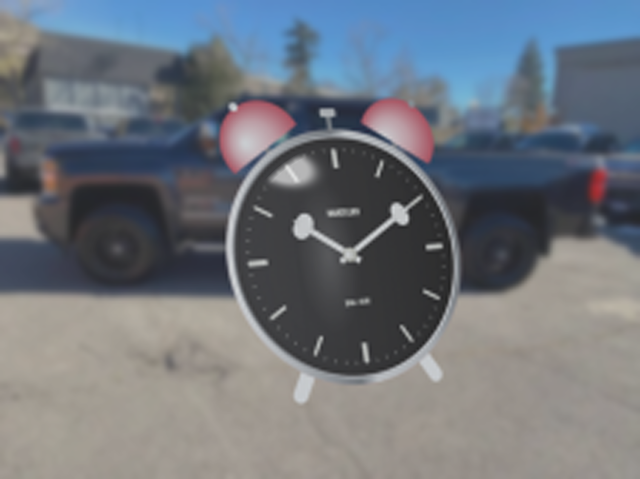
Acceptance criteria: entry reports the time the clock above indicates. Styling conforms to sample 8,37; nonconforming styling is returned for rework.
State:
10,10
